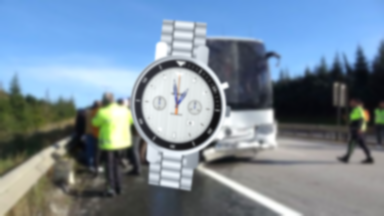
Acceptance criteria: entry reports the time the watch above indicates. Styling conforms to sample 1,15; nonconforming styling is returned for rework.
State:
12,58
